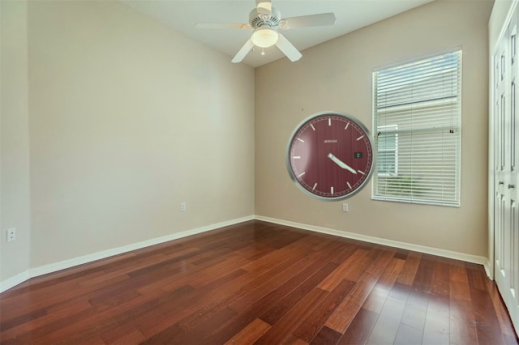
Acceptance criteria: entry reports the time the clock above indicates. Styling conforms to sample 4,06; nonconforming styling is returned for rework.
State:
4,21
